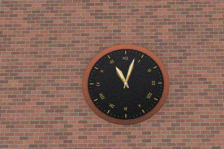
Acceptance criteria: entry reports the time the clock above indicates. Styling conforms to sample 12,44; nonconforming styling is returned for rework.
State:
11,03
